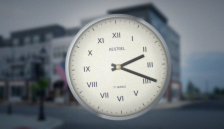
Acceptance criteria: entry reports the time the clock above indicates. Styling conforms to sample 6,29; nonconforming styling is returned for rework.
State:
2,19
